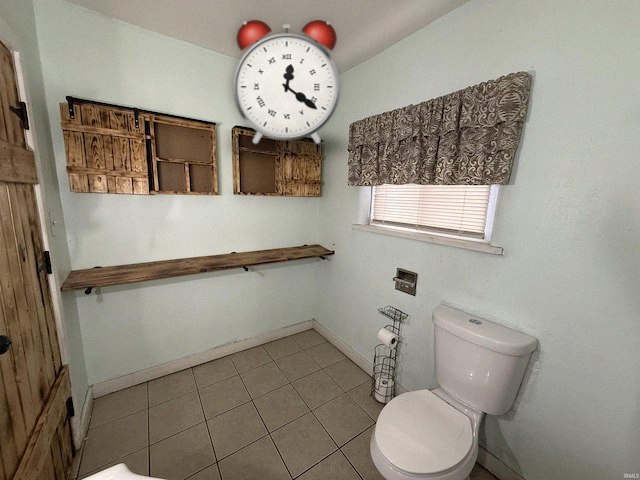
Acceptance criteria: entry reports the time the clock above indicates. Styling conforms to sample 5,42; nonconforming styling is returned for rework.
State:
12,21
